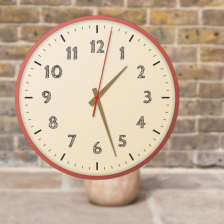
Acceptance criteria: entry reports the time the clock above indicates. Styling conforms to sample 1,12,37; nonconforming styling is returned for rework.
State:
1,27,02
